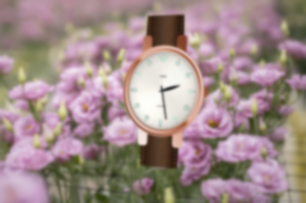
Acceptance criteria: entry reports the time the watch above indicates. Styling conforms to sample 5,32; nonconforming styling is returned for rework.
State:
2,28
